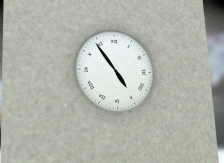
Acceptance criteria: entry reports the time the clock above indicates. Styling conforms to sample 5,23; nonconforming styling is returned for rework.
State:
4,54
